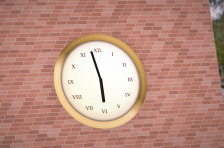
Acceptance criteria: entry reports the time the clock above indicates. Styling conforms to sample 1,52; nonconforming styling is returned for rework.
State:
5,58
